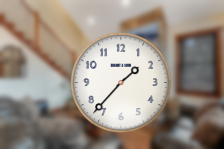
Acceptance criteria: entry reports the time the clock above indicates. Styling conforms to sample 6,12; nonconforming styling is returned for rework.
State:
1,37
